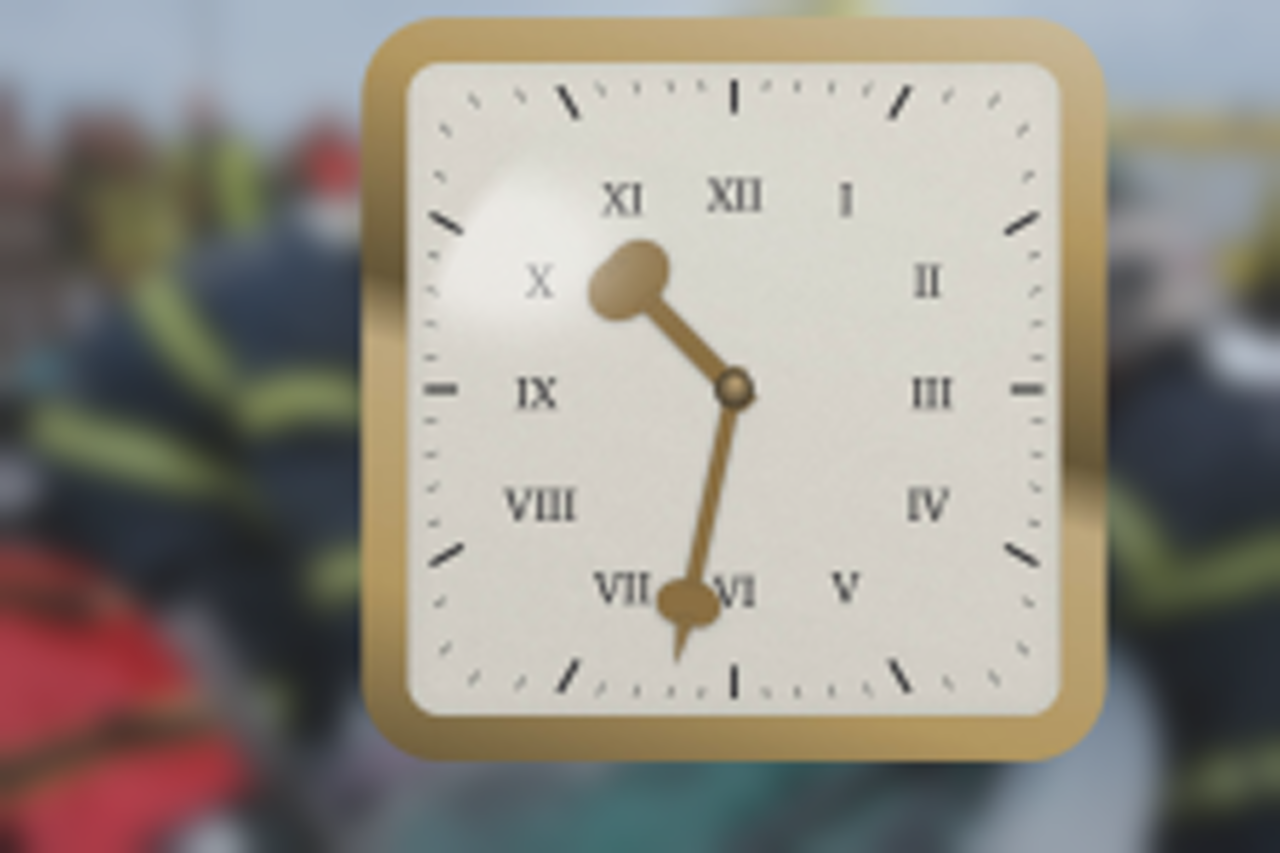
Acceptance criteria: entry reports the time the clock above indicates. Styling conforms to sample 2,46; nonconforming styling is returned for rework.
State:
10,32
